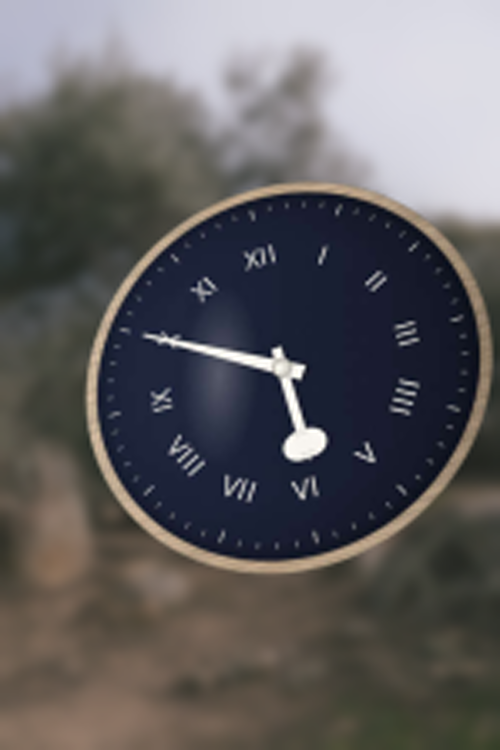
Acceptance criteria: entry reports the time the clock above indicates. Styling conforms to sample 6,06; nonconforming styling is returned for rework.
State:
5,50
